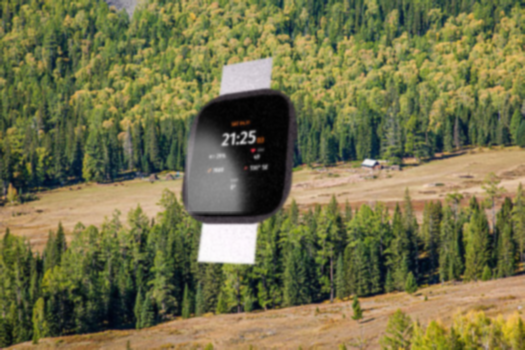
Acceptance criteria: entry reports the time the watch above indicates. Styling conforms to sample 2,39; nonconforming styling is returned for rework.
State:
21,25
